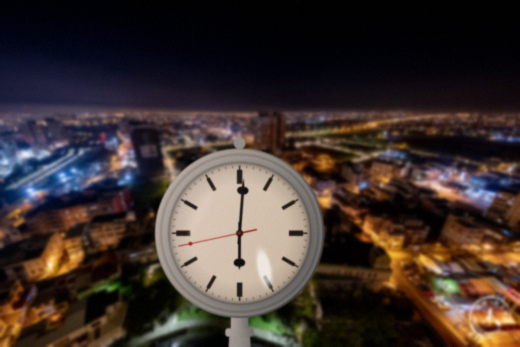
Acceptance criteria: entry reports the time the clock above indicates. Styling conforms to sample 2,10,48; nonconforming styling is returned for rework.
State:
6,00,43
